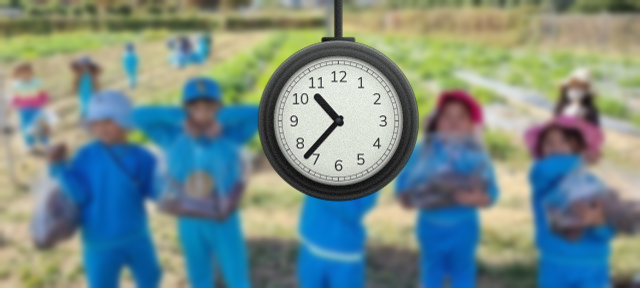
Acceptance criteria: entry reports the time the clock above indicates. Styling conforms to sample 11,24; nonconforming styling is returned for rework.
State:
10,37
